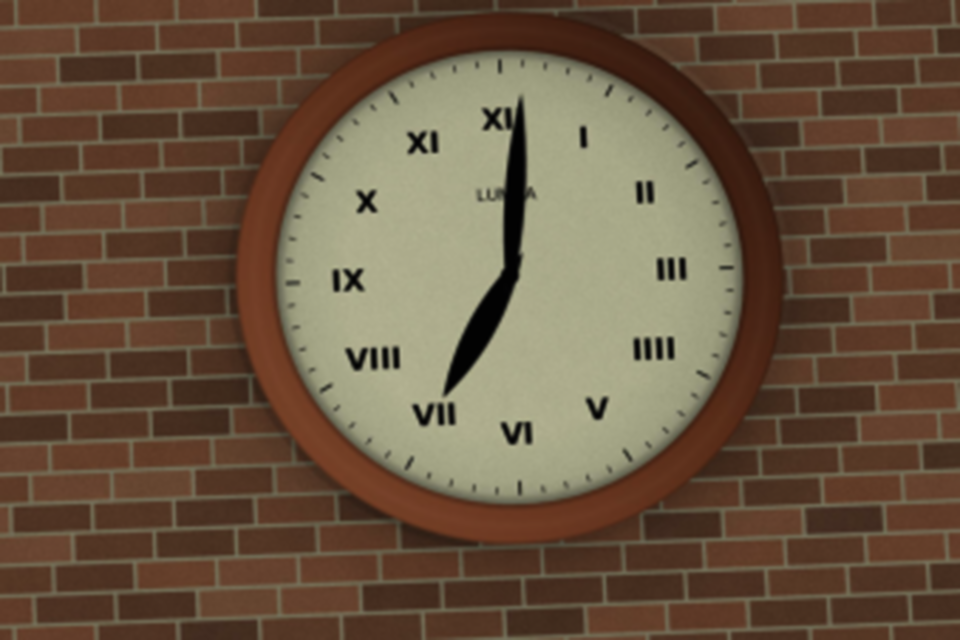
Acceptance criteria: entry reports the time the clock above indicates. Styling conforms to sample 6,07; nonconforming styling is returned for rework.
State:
7,01
